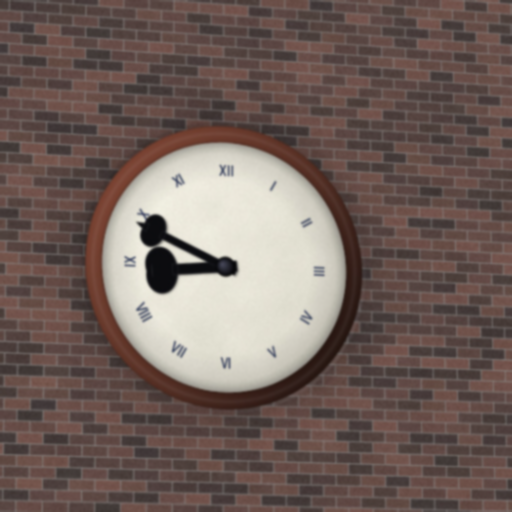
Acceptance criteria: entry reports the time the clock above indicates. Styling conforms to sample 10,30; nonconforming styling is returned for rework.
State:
8,49
